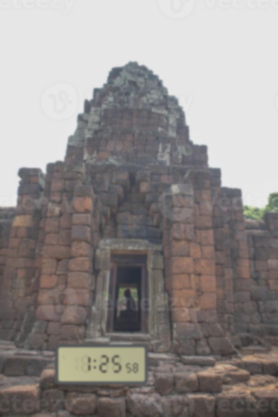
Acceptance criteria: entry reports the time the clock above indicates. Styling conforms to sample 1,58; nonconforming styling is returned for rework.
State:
1,25
